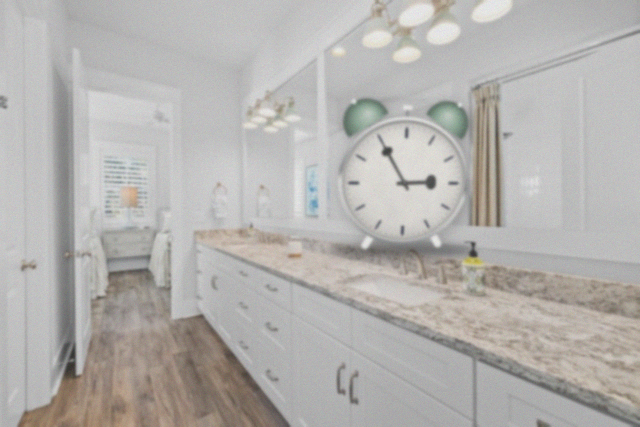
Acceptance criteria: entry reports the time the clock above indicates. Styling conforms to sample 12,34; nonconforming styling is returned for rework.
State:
2,55
